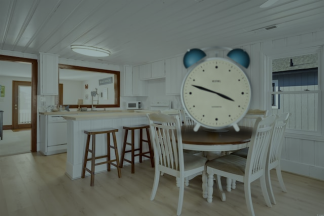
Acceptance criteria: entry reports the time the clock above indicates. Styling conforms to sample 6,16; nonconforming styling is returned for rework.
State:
3,48
